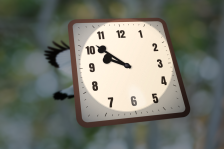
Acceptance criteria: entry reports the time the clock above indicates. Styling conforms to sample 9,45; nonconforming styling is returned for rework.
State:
9,52
